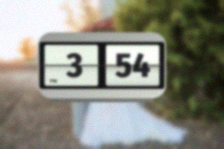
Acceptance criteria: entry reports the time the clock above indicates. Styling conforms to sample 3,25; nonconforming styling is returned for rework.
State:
3,54
